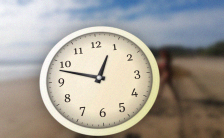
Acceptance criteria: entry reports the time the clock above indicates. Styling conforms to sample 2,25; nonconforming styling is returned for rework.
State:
12,48
